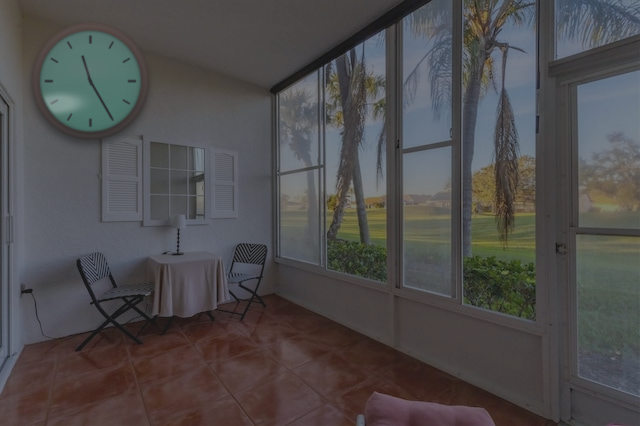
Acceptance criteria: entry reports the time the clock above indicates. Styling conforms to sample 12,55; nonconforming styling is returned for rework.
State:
11,25
